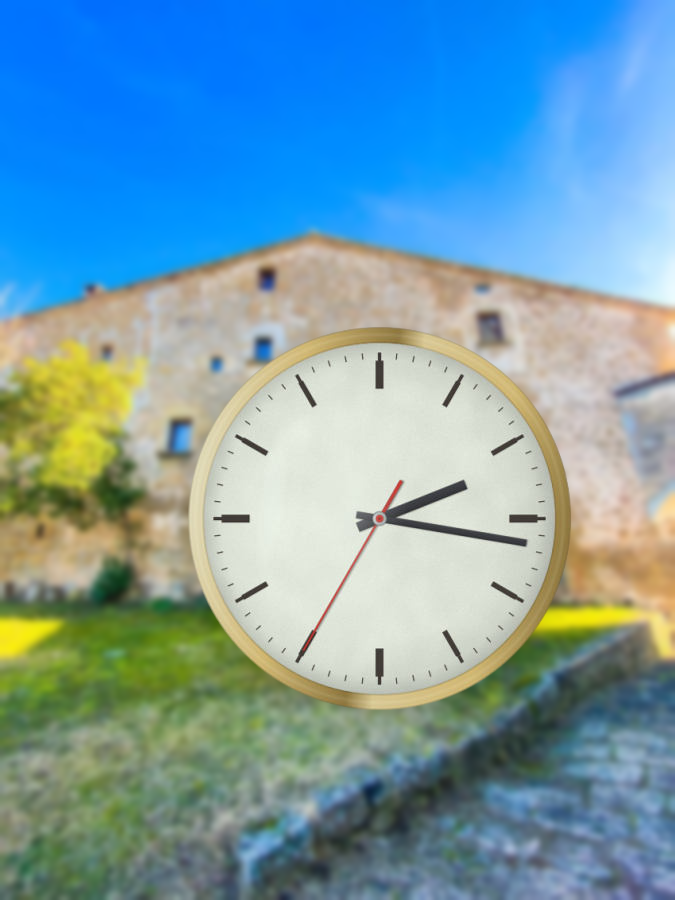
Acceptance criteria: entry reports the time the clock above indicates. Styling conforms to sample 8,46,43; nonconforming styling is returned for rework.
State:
2,16,35
